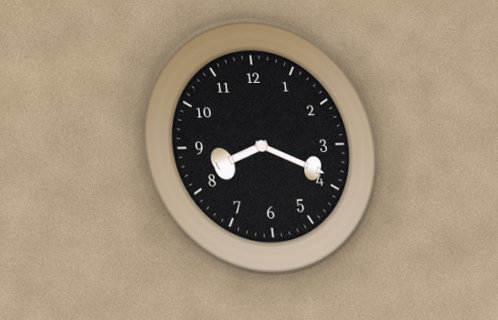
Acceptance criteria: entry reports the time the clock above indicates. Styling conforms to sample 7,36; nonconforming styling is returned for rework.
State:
8,19
